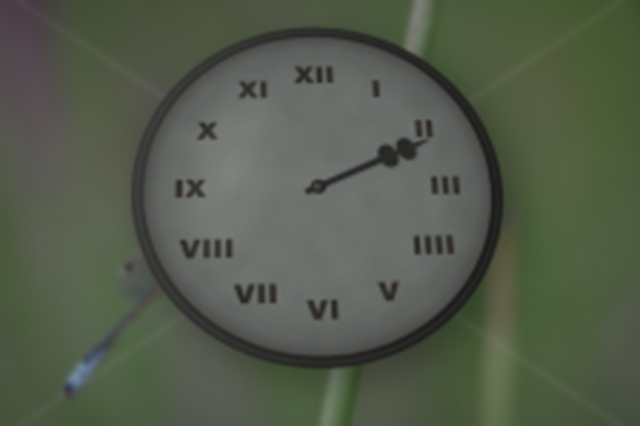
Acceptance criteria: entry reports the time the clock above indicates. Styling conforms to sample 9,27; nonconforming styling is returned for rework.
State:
2,11
